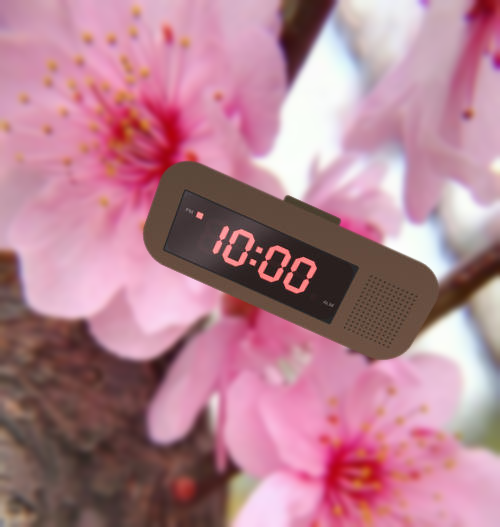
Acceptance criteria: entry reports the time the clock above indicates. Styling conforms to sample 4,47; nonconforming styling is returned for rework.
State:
10,00
